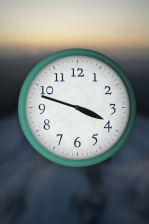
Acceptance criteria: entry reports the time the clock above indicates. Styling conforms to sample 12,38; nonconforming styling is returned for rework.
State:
3,48
